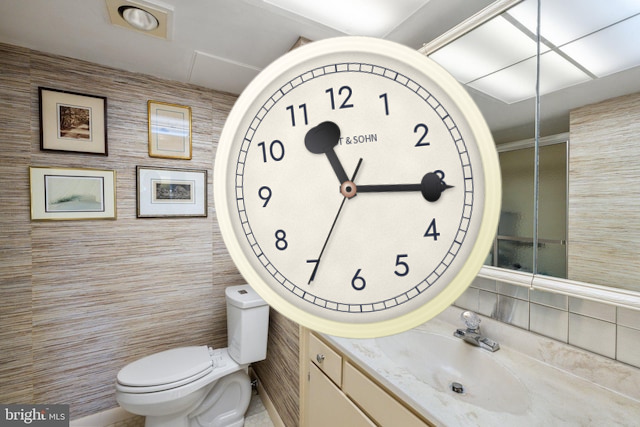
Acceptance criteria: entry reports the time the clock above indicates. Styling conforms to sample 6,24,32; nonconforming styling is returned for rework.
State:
11,15,35
